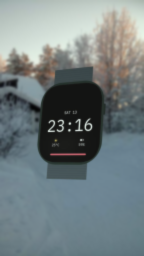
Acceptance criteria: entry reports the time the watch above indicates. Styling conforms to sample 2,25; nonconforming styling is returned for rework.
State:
23,16
